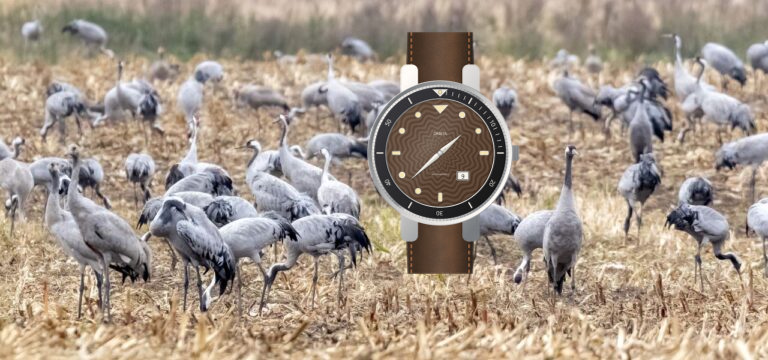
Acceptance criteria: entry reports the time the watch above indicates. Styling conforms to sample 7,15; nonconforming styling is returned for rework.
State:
1,38
